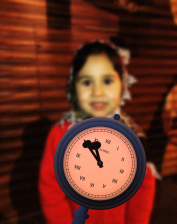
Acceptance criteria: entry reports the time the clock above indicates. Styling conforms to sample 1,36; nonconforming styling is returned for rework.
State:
10,51
